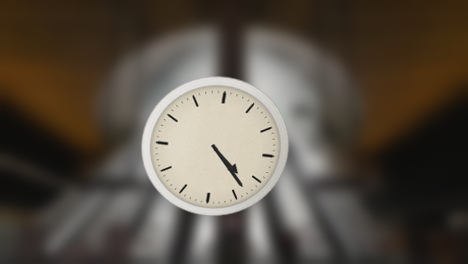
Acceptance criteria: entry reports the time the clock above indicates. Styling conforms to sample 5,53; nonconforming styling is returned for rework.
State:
4,23
